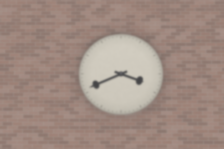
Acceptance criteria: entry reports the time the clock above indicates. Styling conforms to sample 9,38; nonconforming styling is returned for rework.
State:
3,41
